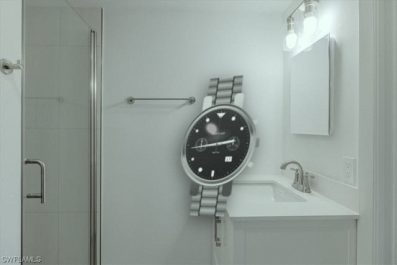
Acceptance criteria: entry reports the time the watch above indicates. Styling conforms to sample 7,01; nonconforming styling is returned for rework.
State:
2,44
